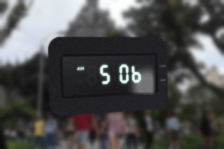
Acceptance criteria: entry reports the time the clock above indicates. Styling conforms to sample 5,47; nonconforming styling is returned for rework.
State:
5,06
